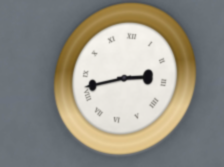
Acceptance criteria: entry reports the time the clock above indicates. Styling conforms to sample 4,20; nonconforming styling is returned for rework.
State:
2,42
